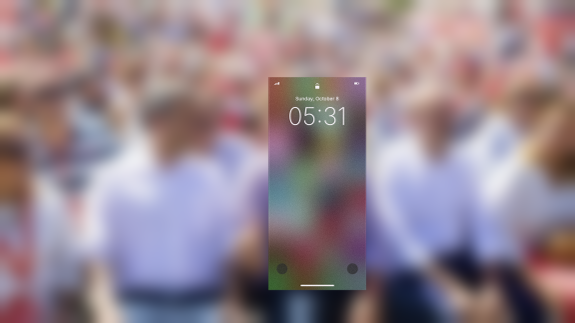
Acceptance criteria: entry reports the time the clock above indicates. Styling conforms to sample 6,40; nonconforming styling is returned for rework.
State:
5,31
